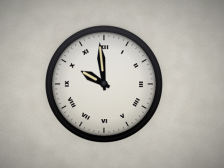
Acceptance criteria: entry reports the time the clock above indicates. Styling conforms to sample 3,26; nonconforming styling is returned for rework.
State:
9,59
